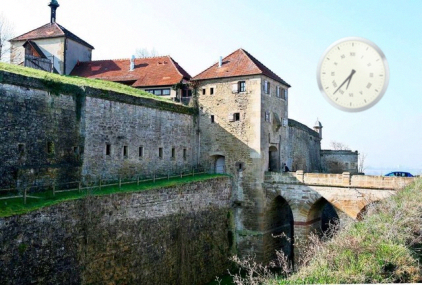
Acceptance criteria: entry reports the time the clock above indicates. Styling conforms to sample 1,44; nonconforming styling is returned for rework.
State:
6,37
